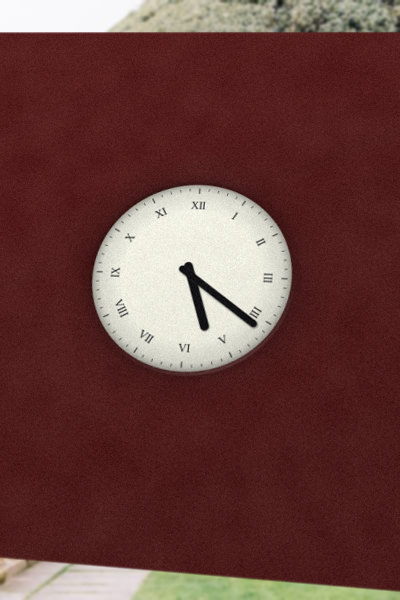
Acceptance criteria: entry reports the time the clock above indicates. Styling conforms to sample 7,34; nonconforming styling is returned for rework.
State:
5,21
